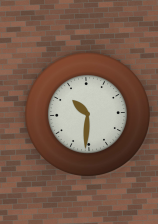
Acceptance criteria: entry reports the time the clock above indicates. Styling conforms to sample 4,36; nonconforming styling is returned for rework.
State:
10,31
